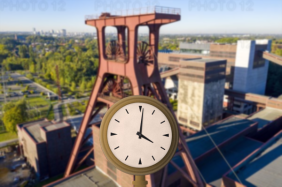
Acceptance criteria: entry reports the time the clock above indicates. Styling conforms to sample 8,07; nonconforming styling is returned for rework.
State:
4,01
